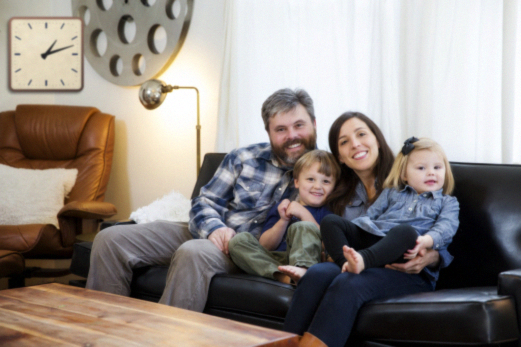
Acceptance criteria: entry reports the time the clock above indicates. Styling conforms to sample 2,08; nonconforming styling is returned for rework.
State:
1,12
